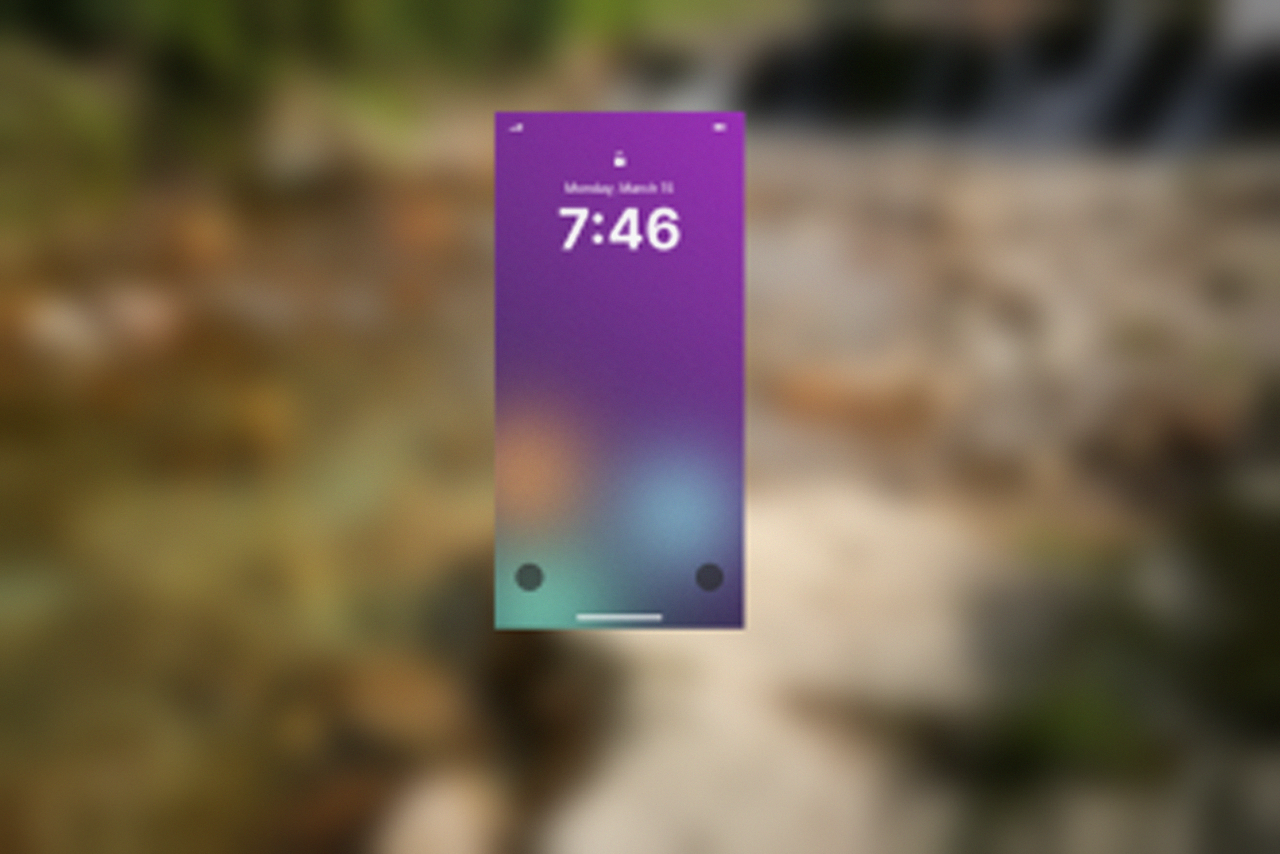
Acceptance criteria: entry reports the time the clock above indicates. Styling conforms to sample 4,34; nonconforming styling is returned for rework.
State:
7,46
